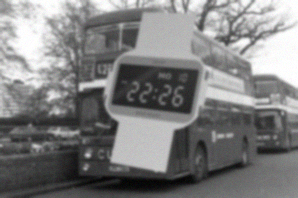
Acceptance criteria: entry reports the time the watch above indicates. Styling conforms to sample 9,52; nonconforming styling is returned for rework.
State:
22,26
